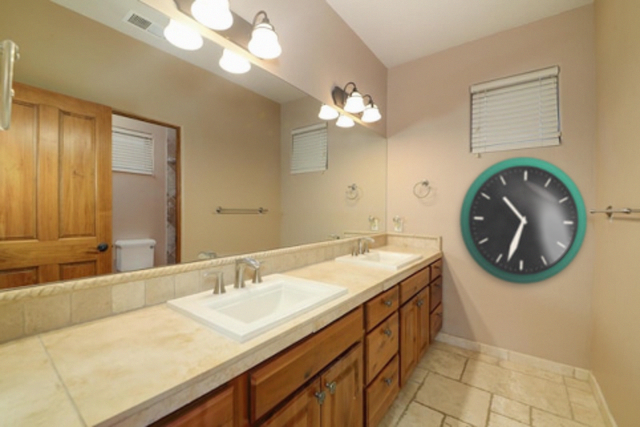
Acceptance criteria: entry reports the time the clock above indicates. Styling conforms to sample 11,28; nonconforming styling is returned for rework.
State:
10,33
